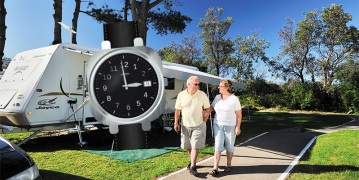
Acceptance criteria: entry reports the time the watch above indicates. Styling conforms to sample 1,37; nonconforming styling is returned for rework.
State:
2,59
